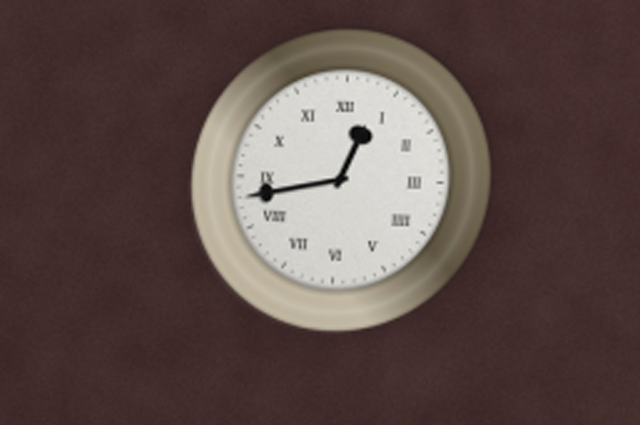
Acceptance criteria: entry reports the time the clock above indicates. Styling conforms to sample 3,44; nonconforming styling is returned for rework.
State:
12,43
